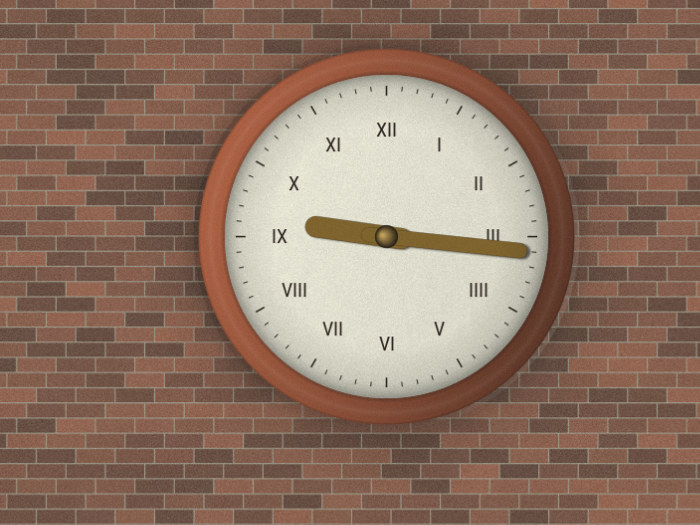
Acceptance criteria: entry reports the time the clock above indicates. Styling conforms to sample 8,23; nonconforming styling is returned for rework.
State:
9,16
